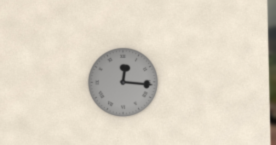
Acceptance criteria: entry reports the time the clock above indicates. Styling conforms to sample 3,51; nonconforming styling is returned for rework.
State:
12,16
